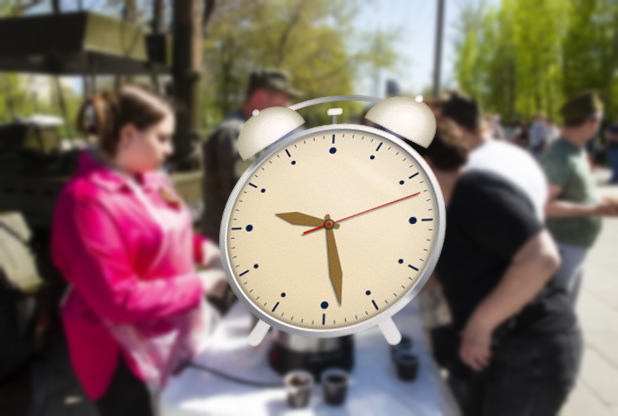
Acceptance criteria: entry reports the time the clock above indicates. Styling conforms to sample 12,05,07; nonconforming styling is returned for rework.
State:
9,28,12
